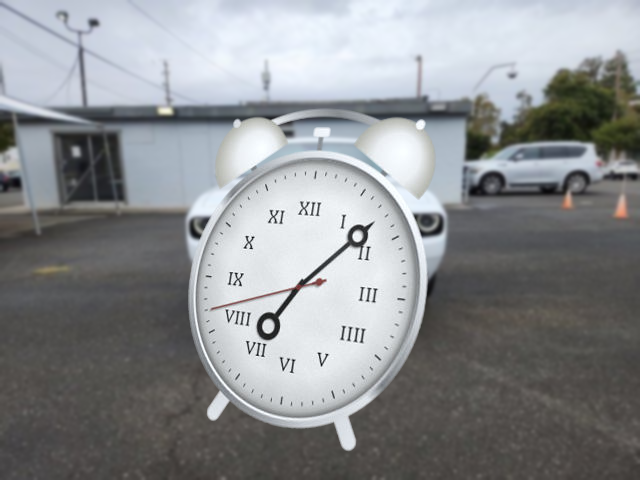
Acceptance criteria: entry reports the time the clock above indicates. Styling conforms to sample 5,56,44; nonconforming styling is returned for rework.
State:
7,07,42
